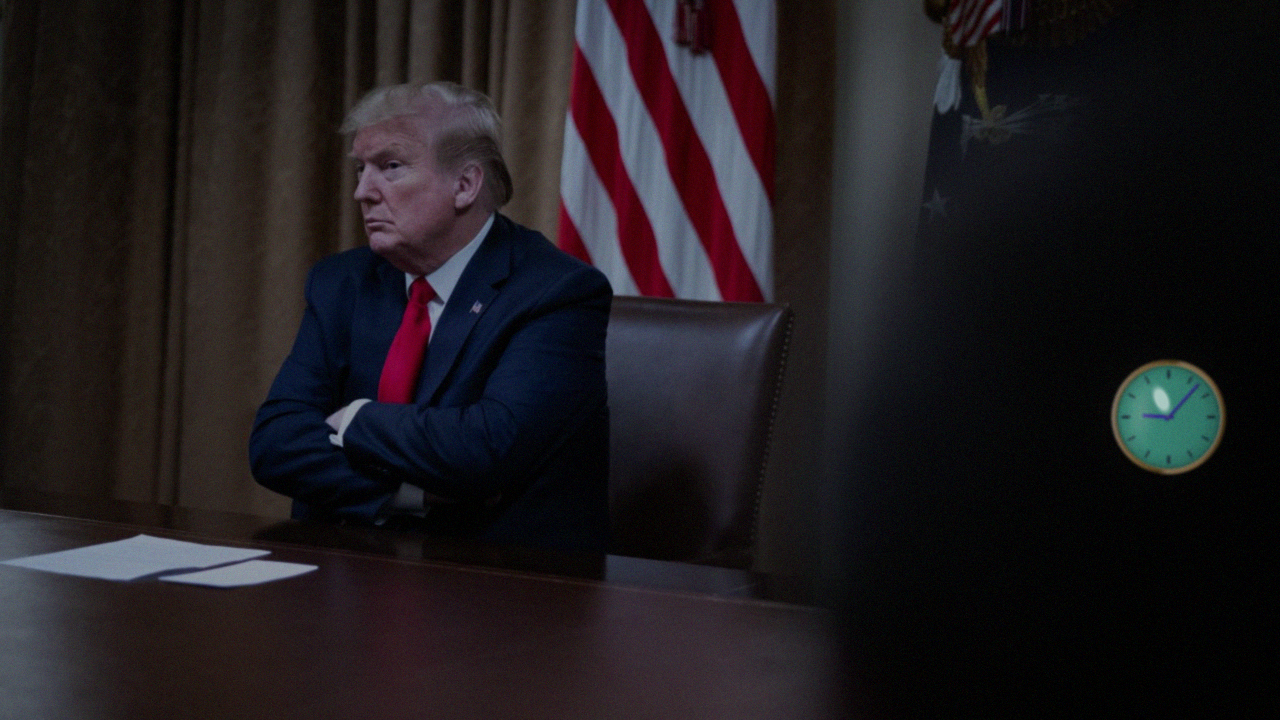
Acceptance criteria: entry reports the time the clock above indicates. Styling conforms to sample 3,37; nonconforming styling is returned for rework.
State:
9,07
